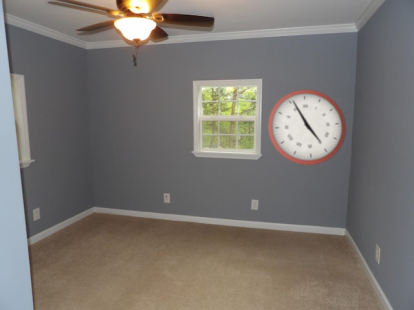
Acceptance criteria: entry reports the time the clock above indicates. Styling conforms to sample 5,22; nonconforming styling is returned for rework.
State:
4,56
